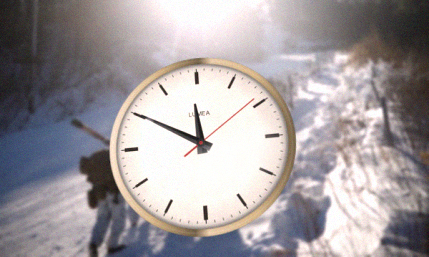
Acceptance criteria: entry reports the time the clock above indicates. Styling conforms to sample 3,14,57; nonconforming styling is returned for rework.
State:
11,50,09
